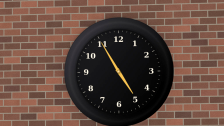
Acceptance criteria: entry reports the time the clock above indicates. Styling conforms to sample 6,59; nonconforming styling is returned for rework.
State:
4,55
